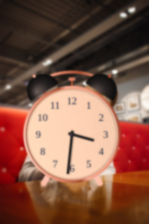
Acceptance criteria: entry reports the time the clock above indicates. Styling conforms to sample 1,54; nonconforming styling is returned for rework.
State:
3,31
